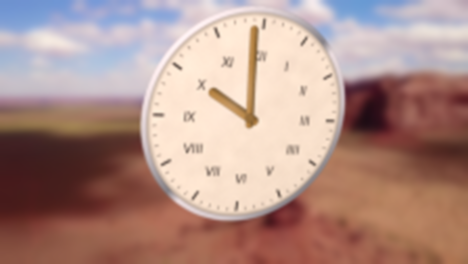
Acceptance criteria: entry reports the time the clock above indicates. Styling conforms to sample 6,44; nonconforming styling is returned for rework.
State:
9,59
